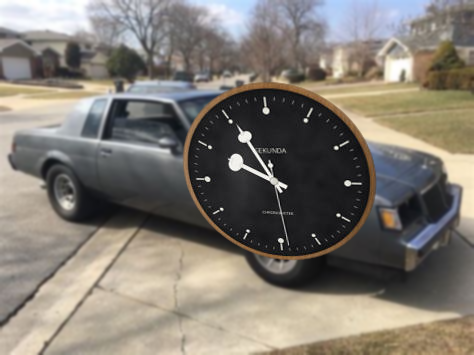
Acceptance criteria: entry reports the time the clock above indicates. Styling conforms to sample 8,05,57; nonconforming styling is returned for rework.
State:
9,55,29
